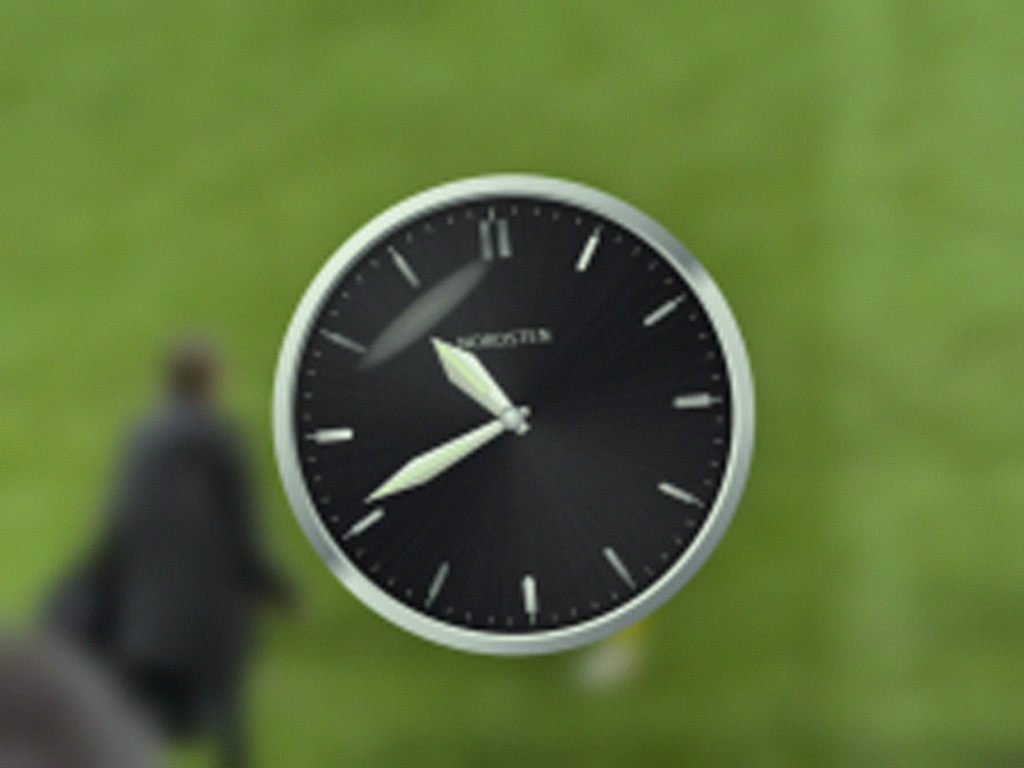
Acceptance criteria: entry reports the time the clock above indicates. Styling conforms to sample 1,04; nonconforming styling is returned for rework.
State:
10,41
